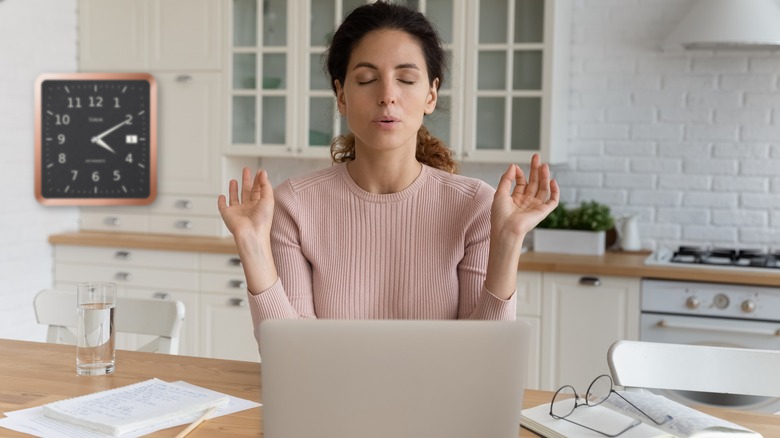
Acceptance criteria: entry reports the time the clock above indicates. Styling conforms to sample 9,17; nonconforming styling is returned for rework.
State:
4,10
